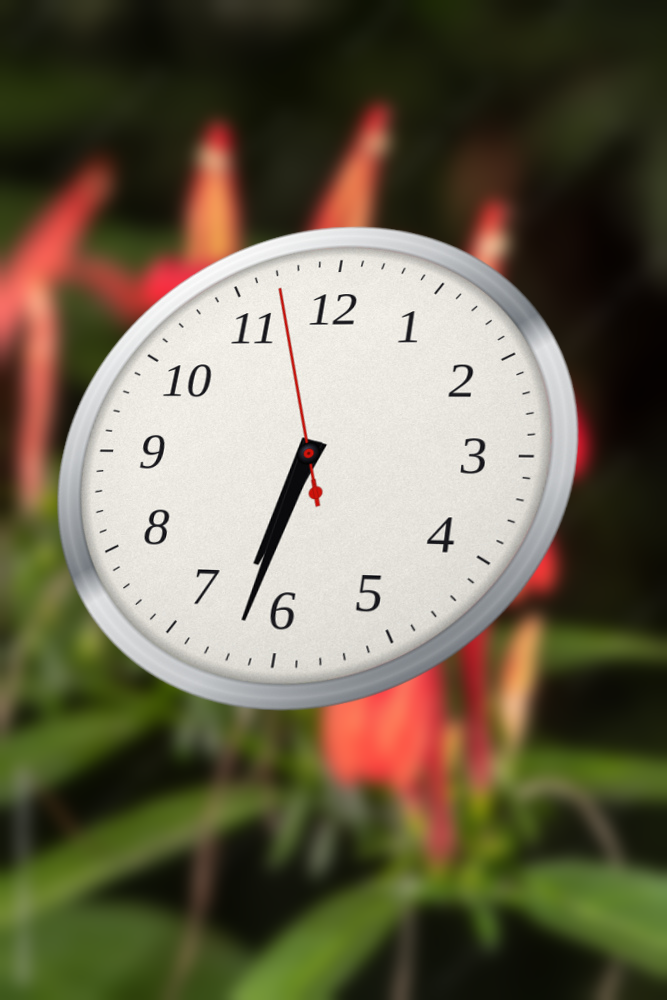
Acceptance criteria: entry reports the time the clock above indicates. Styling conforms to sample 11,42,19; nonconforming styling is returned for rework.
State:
6,31,57
